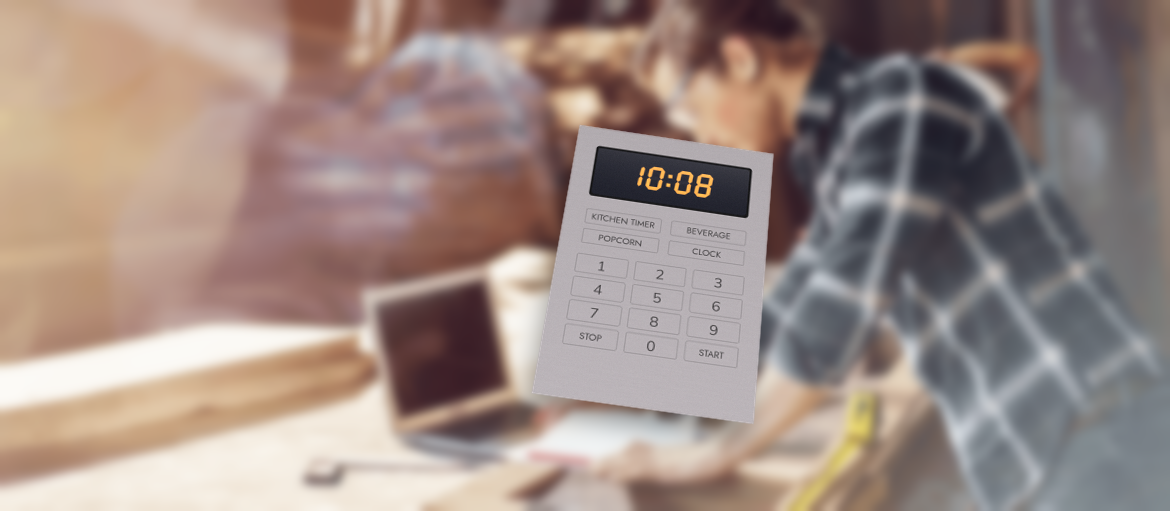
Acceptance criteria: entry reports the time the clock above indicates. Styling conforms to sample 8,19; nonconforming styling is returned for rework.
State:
10,08
